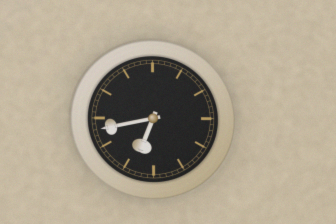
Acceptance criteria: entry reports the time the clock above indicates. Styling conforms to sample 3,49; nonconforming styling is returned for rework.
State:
6,43
